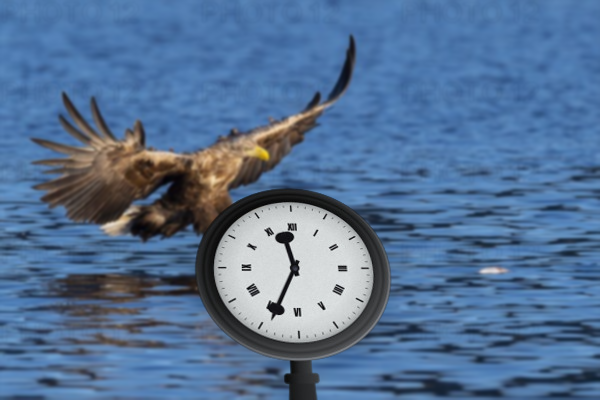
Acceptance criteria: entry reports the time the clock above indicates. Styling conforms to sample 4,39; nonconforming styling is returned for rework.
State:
11,34
